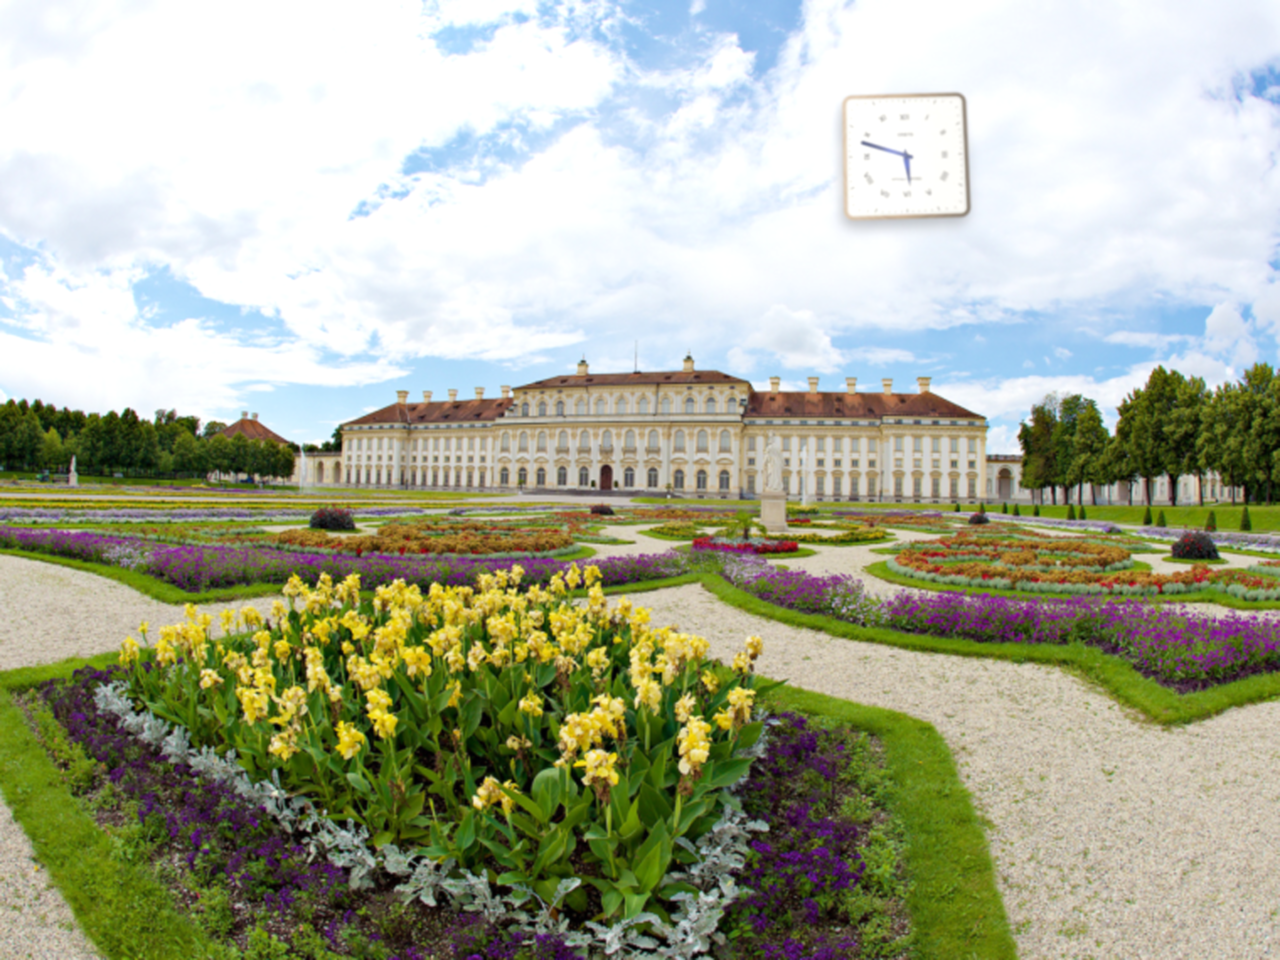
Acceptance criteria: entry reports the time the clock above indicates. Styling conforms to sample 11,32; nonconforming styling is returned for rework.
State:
5,48
